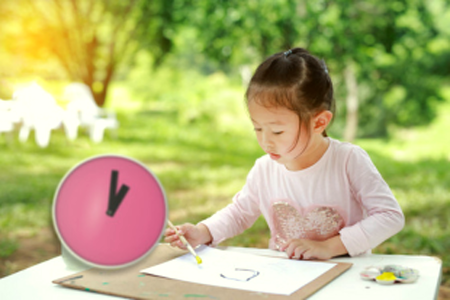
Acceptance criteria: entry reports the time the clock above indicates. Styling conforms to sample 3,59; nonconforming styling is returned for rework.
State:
1,01
